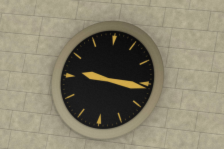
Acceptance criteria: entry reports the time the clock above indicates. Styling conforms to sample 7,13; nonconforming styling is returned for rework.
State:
9,16
